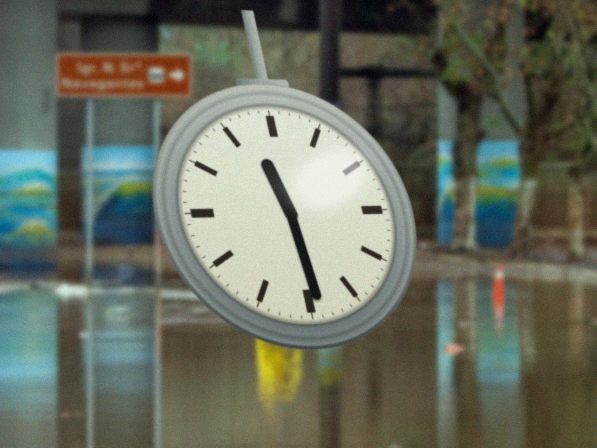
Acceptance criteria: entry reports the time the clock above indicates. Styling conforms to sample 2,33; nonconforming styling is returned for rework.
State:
11,29
